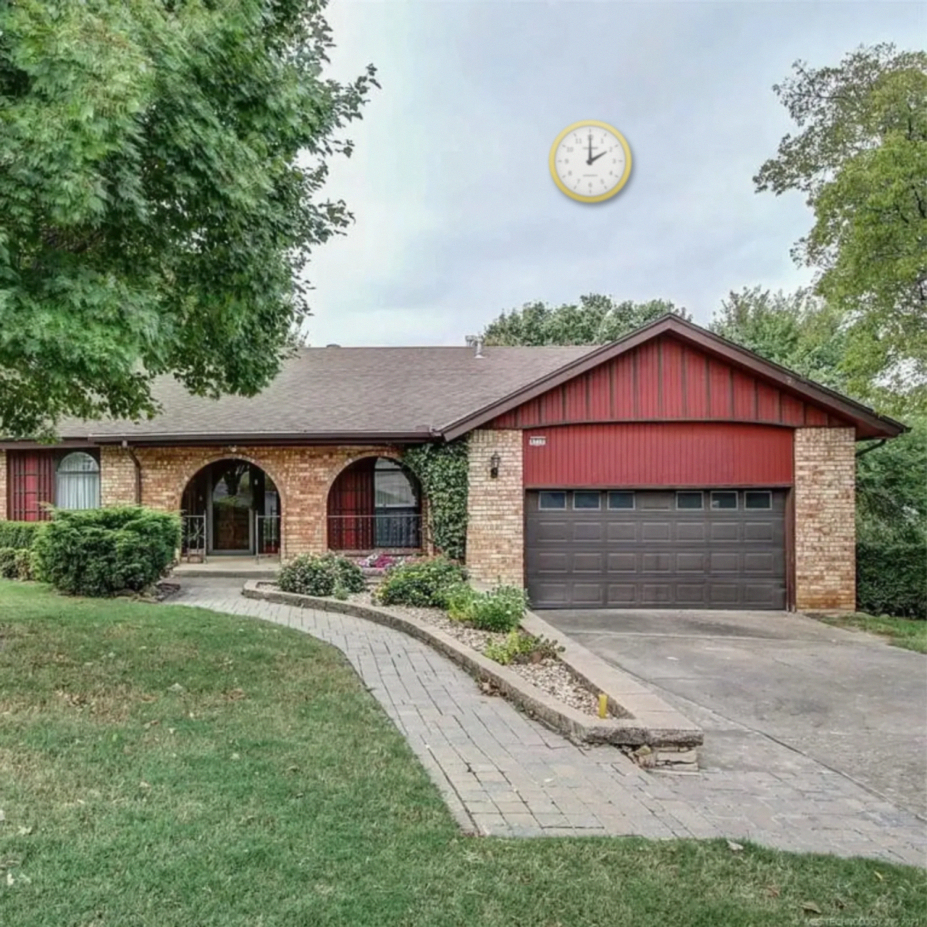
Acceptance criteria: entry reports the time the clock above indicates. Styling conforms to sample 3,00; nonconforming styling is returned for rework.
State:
2,00
